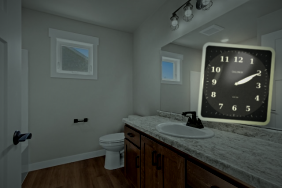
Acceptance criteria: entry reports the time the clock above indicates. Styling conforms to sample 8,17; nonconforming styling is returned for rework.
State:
2,10
